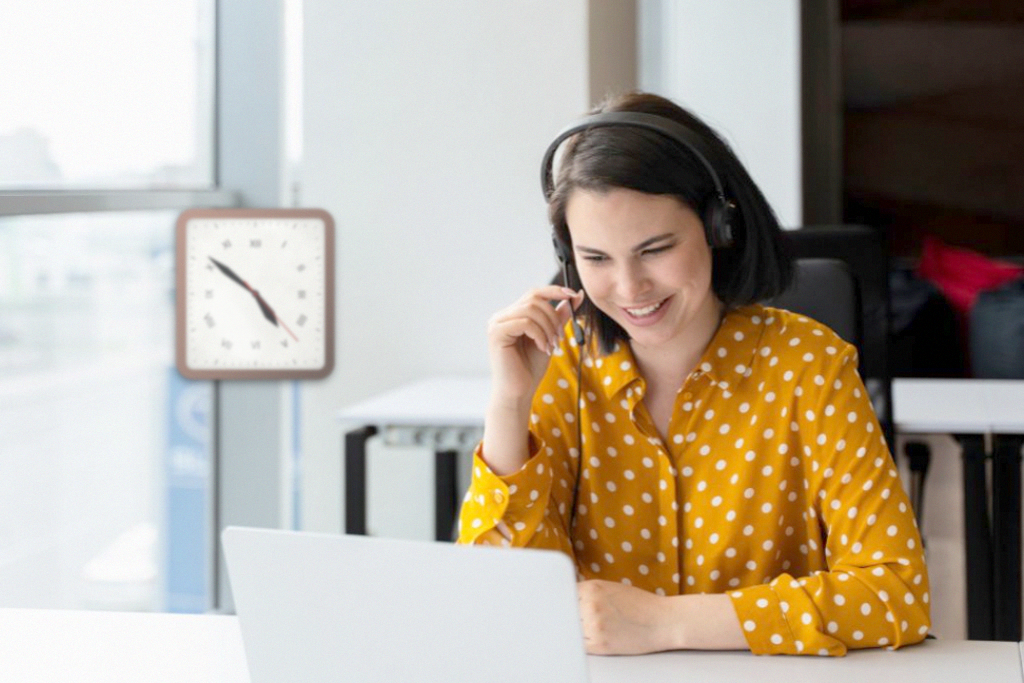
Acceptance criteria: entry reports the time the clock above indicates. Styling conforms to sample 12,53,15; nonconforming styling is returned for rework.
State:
4,51,23
